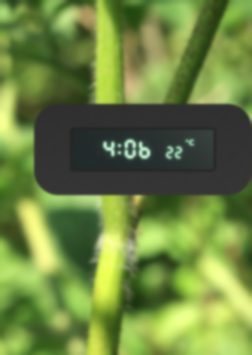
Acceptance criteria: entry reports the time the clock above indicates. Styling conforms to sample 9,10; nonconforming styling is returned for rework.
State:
4,06
